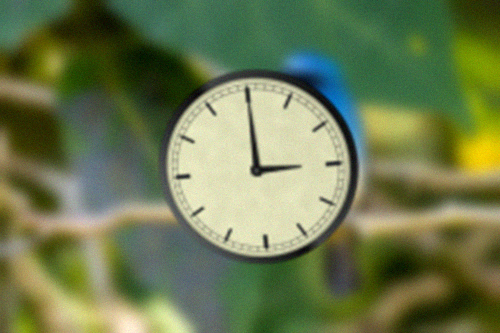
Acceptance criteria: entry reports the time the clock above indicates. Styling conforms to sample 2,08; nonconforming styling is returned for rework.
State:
3,00
